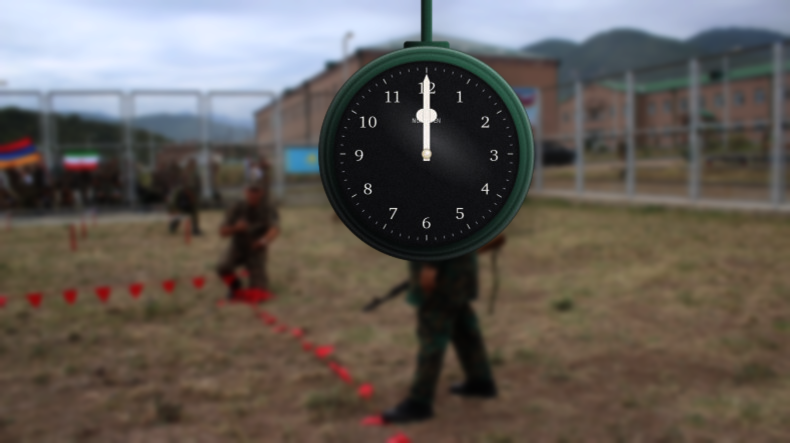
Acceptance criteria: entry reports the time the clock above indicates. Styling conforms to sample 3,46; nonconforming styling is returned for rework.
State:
12,00
